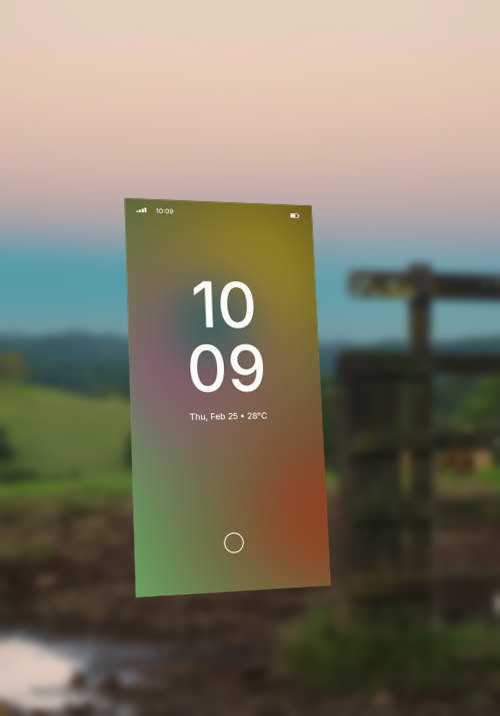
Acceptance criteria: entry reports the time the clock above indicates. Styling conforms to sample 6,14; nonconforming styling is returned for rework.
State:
10,09
